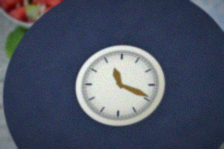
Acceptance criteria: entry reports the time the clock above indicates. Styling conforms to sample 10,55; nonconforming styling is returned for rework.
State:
11,19
